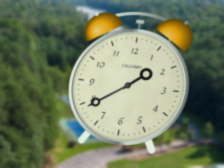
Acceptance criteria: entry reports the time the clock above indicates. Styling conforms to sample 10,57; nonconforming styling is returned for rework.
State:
1,39
